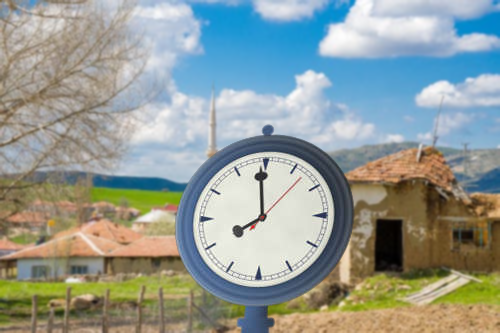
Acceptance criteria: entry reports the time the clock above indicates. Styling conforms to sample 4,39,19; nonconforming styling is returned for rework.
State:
7,59,07
